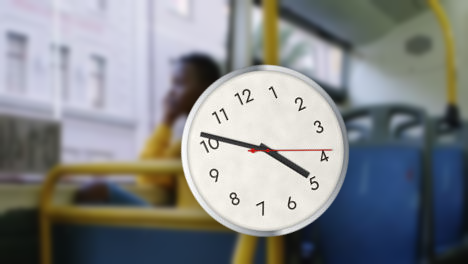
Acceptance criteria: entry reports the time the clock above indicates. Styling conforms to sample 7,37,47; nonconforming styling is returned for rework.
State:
4,51,19
